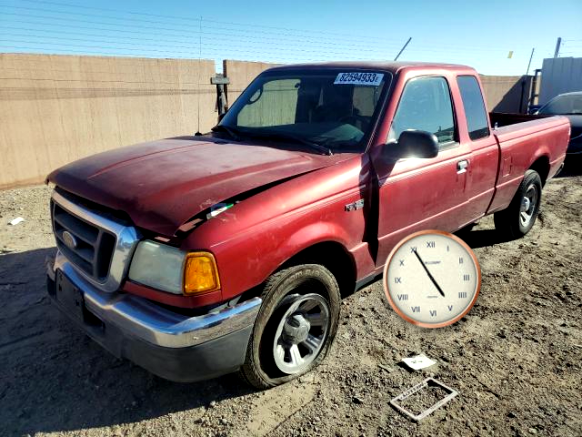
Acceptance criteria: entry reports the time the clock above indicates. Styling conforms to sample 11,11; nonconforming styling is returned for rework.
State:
4,55
